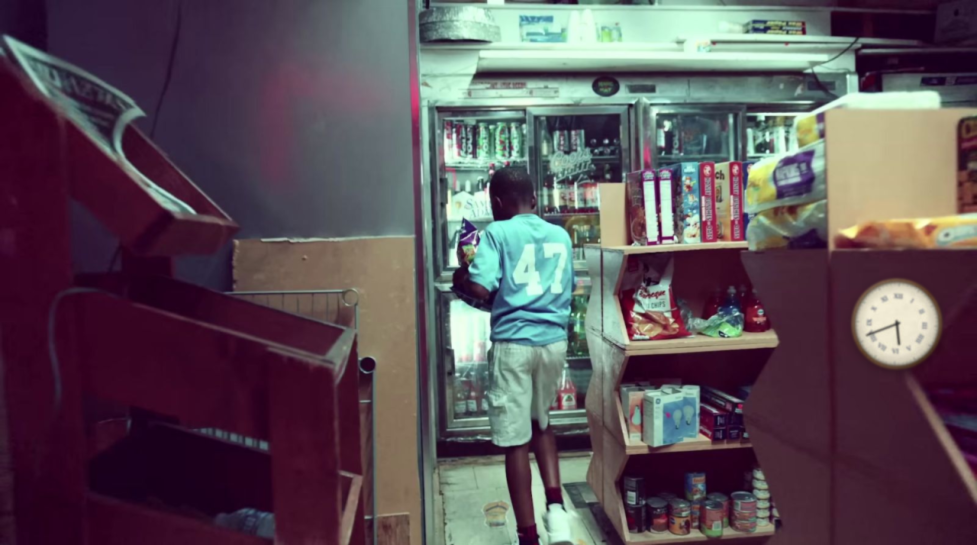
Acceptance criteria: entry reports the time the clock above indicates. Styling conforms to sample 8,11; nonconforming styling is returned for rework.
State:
5,41
